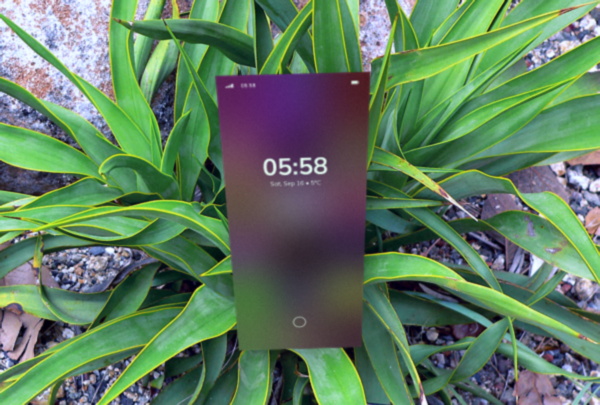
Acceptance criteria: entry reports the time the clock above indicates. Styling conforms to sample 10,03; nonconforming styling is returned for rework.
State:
5,58
